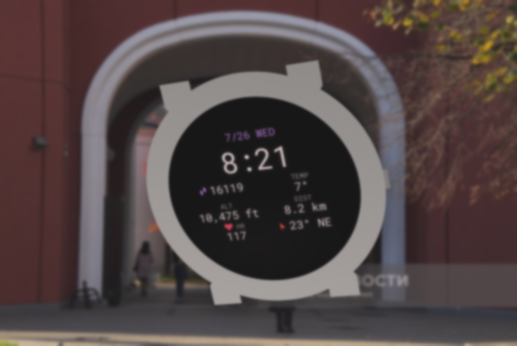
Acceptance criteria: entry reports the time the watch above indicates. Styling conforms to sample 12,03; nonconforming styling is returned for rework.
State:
8,21
